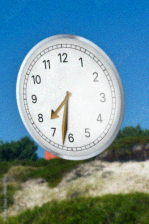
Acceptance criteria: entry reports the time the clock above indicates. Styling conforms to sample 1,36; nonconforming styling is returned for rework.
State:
7,32
